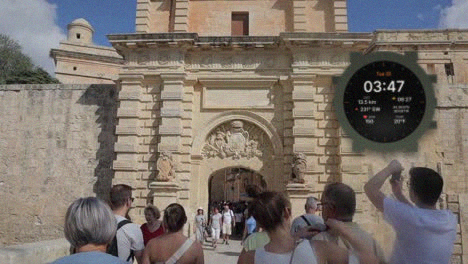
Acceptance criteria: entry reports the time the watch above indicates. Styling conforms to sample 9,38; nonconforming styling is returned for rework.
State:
3,47
